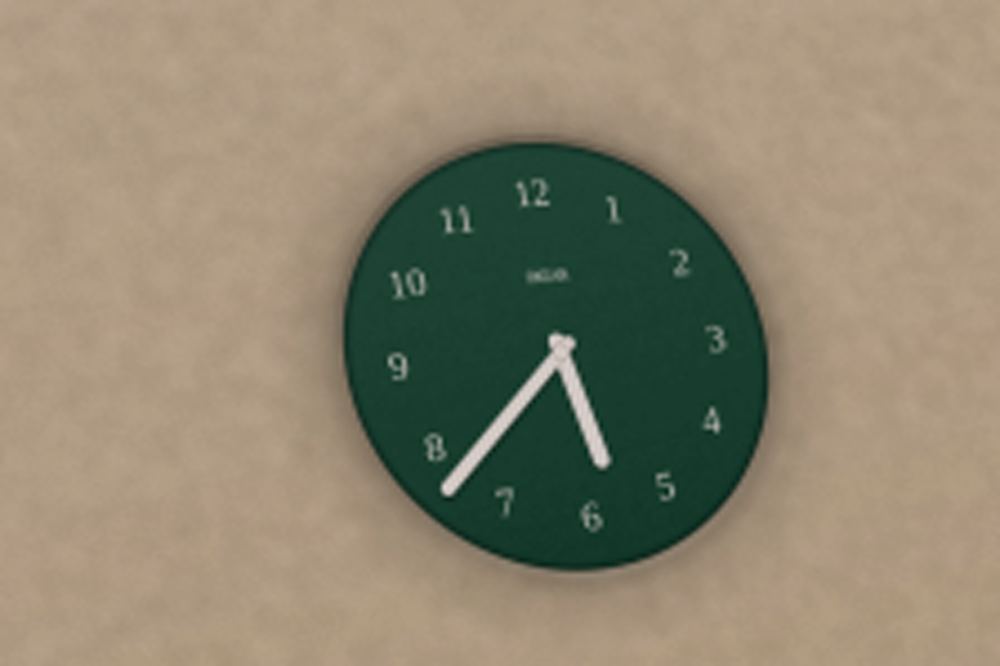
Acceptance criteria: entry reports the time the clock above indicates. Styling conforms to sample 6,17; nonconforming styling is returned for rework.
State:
5,38
